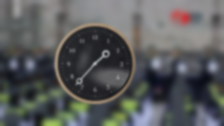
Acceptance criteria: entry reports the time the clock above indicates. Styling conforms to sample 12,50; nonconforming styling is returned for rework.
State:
1,37
